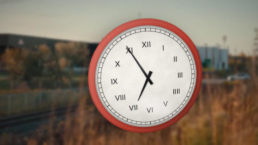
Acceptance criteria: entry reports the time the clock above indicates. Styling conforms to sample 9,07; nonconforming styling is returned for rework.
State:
6,55
